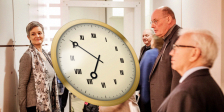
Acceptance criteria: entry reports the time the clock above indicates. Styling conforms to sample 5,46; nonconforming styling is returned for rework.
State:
6,51
